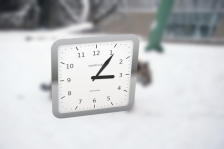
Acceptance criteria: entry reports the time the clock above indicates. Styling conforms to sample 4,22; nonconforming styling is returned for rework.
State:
3,06
